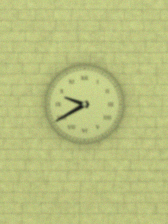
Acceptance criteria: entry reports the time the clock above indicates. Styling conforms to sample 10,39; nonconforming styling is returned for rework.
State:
9,40
